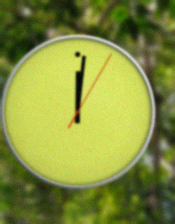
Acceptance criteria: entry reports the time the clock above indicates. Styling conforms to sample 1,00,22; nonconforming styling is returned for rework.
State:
12,01,05
